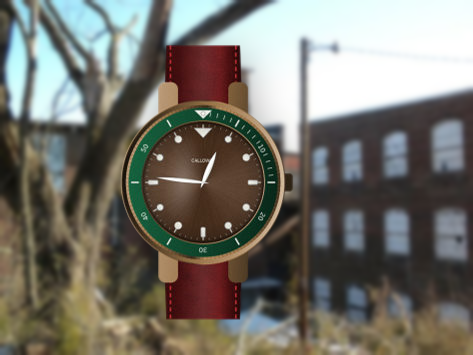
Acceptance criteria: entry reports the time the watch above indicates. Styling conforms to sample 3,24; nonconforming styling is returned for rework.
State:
12,46
